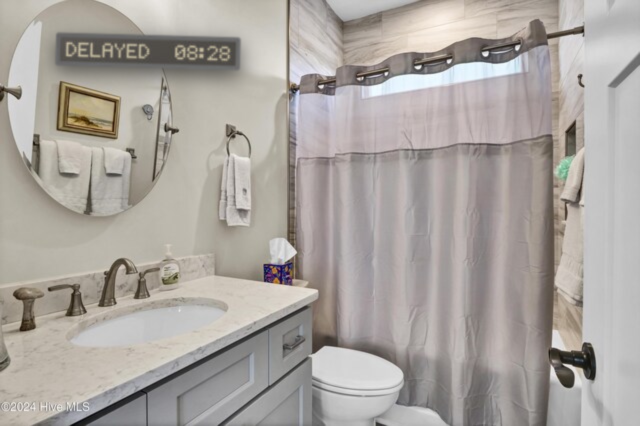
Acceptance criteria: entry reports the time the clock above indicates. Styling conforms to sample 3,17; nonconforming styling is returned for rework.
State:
8,28
